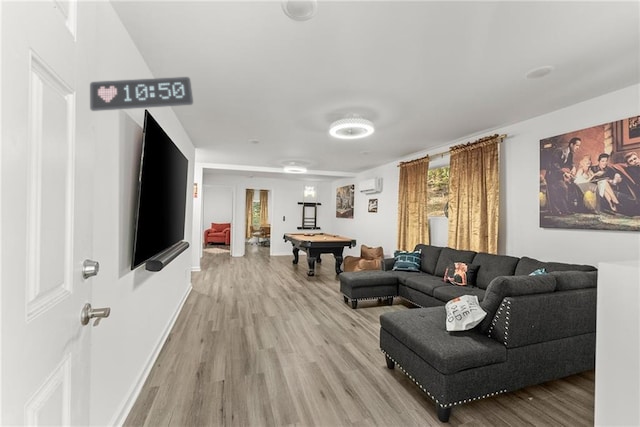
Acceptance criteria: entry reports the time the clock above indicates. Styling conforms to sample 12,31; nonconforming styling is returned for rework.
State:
10,50
